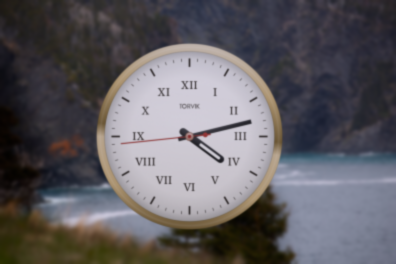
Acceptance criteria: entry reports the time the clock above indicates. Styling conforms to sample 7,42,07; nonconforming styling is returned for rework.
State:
4,12,44
